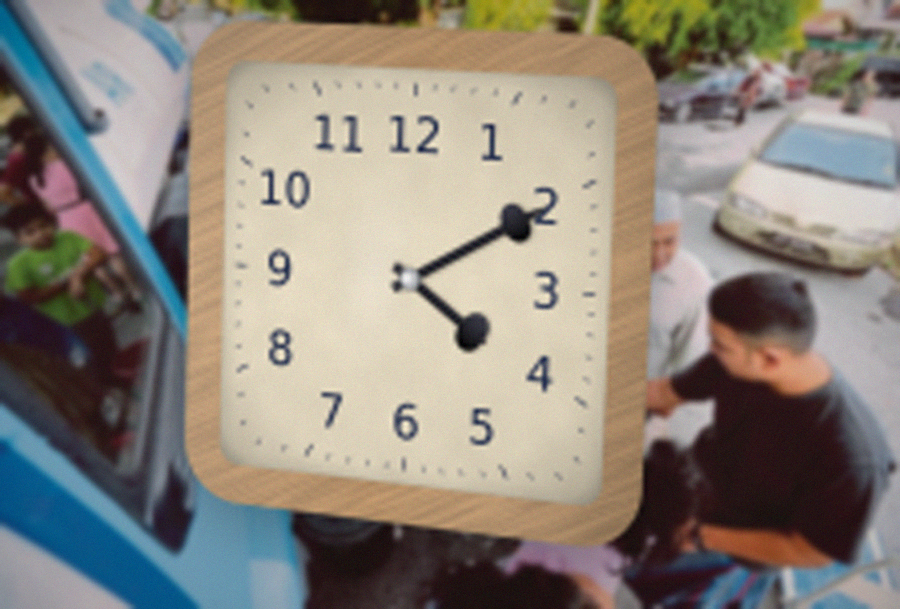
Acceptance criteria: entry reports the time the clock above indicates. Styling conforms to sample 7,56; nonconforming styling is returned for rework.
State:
4,10
